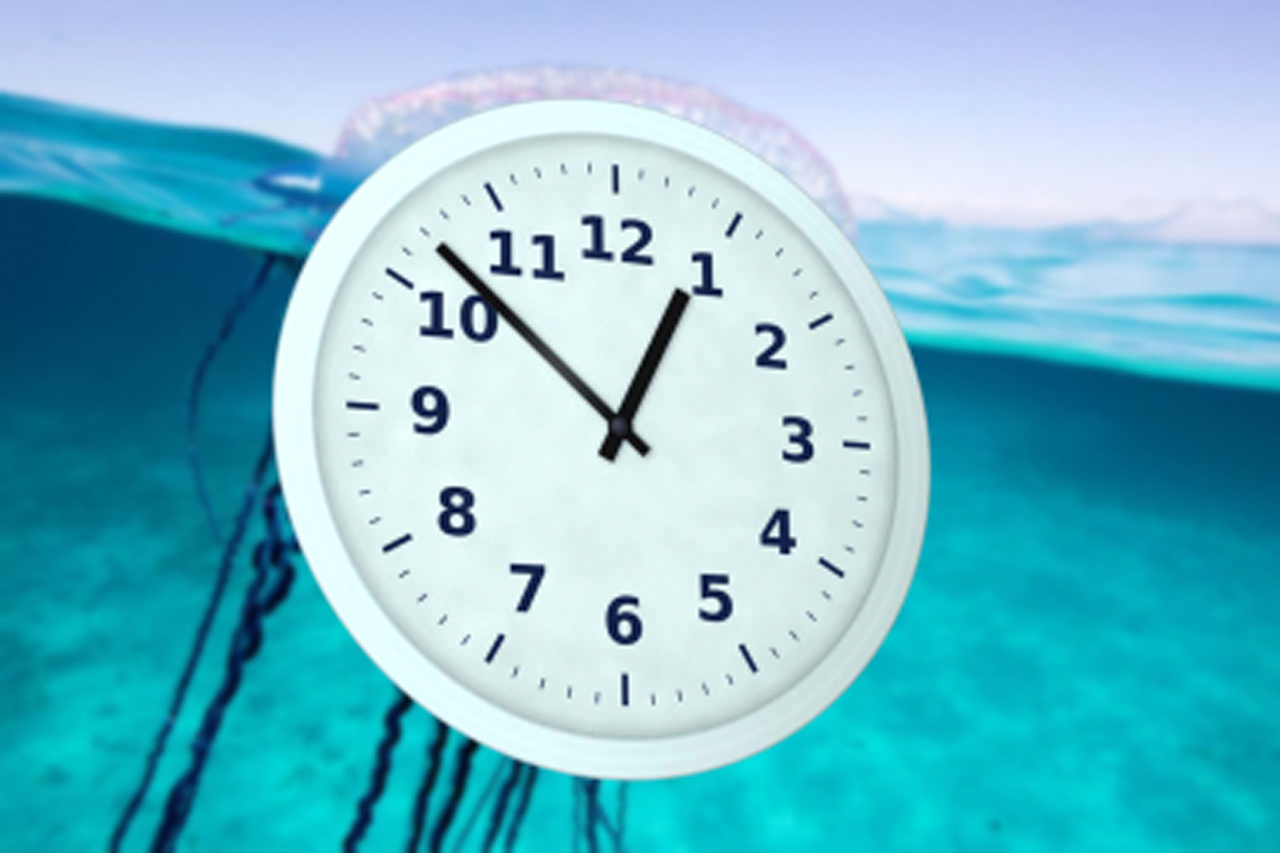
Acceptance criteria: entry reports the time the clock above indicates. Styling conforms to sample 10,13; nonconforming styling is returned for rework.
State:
12,52
